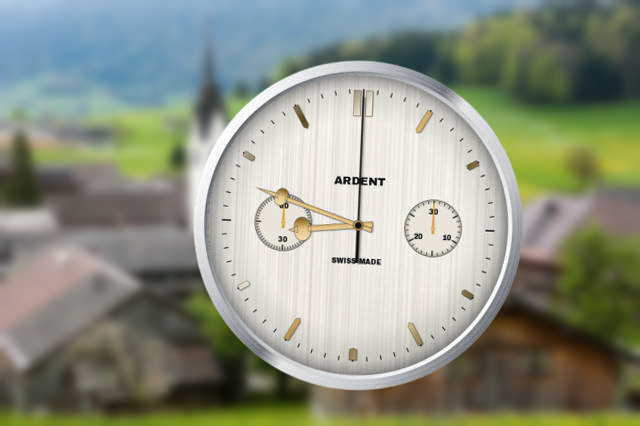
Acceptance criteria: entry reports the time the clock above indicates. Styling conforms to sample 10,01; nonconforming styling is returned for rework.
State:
8,48
